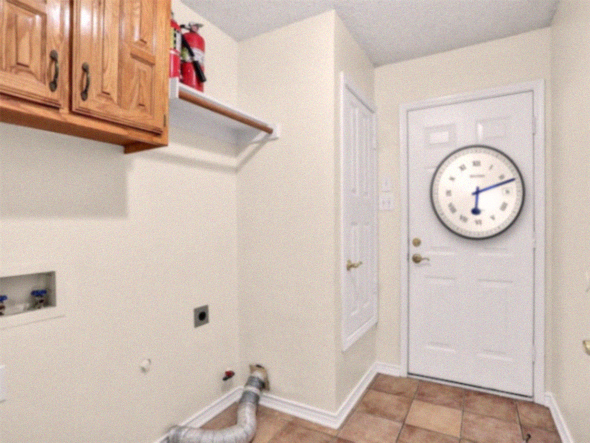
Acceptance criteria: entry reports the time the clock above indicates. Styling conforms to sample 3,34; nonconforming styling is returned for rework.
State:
6,12
